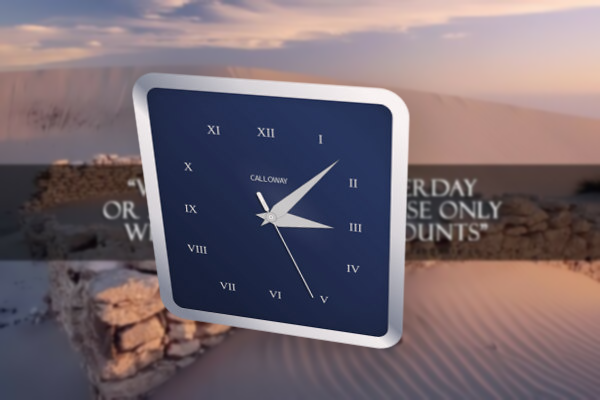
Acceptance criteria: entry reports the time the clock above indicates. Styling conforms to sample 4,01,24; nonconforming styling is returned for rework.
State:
3,07,26
